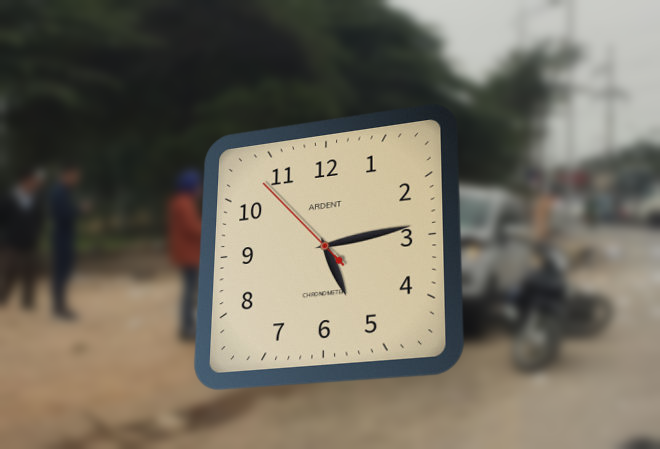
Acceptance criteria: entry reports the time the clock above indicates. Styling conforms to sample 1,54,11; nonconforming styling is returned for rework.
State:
5,13,53
